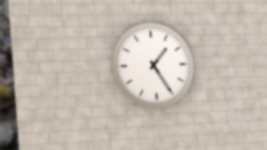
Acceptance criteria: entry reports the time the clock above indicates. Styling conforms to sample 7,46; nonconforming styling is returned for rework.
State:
1,25
